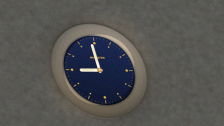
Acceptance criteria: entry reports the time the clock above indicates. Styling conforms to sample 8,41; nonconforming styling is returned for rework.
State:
8,59
